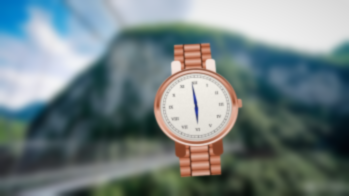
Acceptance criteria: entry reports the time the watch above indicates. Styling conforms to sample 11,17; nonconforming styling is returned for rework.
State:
5,59
